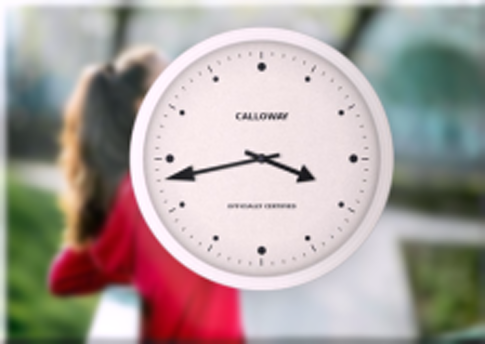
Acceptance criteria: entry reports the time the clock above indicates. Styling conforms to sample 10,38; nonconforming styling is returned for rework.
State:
3,43
